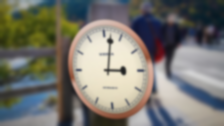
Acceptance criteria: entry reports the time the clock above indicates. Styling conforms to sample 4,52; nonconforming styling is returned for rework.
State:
3,02
